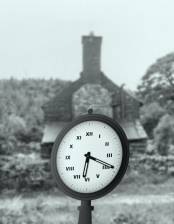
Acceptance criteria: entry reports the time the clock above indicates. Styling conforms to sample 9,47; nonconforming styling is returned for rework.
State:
6,19
